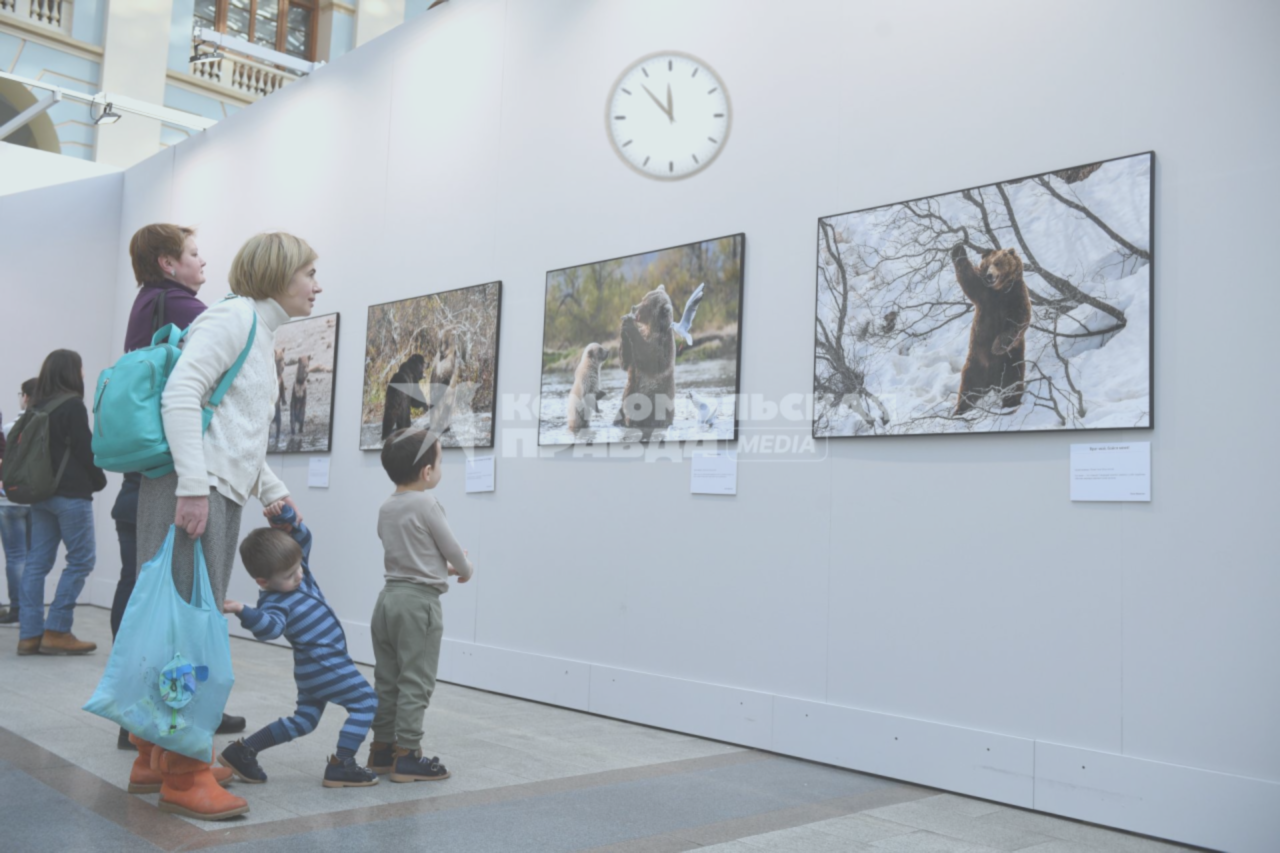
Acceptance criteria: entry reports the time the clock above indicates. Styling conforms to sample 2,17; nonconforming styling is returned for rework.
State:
11,53
